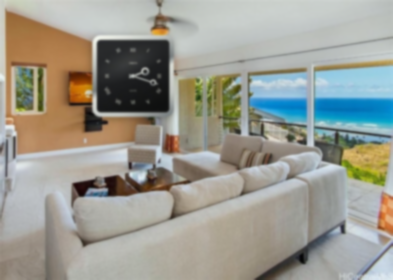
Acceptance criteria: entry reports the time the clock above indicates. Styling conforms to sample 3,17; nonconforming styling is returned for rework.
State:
2,18
